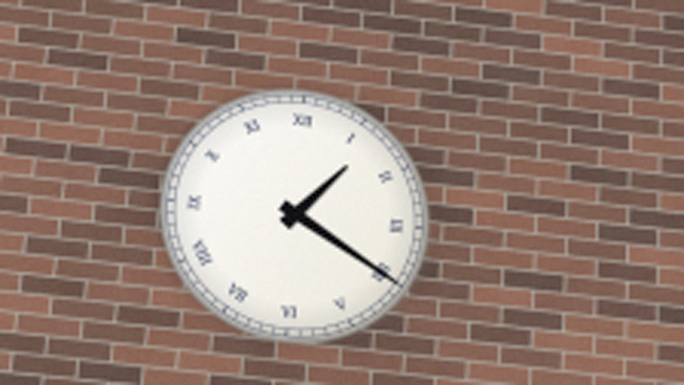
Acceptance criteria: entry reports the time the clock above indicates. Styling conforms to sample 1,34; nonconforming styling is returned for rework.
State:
1,20
